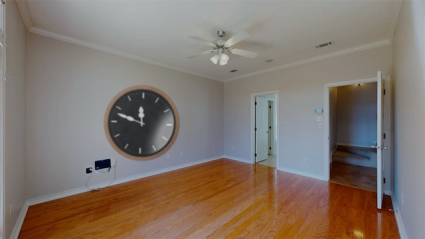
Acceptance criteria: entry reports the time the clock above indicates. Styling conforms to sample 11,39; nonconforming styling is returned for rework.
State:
11,48
